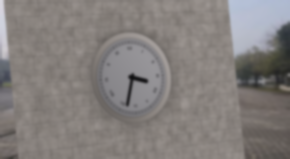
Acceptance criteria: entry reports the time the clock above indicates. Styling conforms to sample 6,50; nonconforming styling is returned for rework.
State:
3,33
